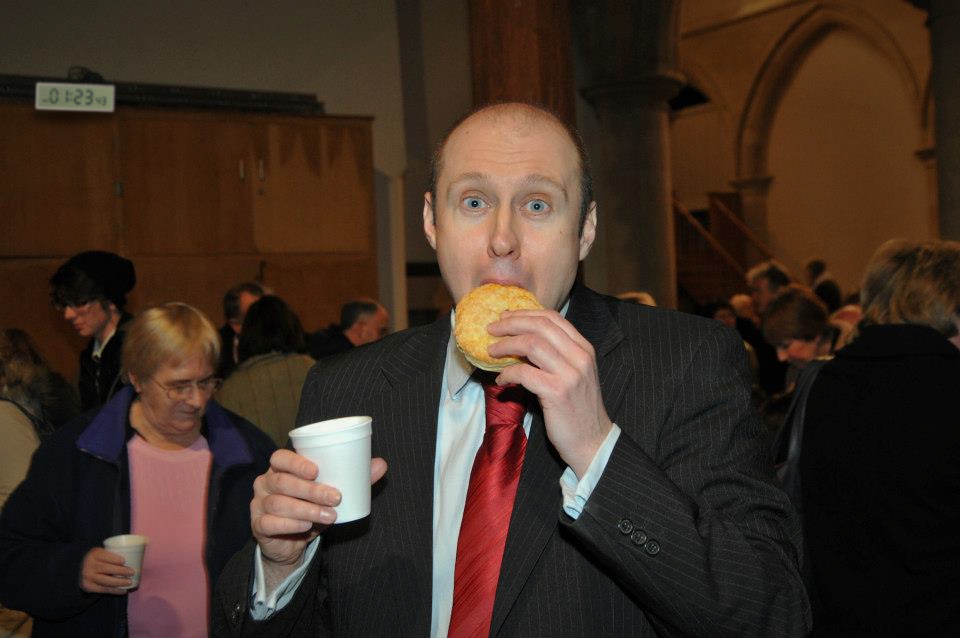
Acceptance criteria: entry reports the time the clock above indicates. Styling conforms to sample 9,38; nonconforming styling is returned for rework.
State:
1,23
